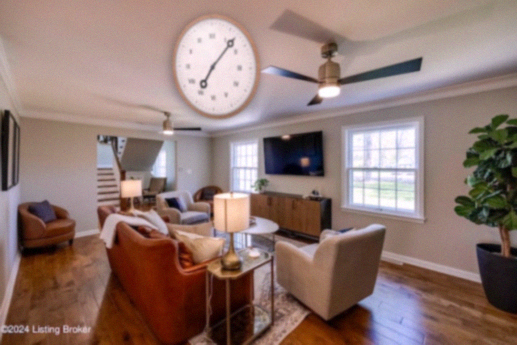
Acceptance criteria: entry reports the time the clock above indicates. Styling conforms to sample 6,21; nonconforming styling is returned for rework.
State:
7,07
